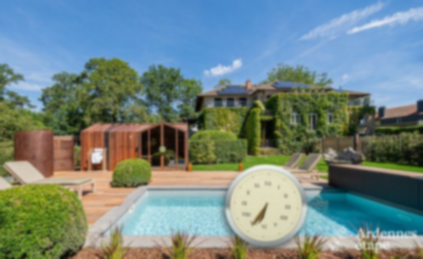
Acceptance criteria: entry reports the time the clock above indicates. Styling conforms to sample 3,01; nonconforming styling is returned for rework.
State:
6,35
